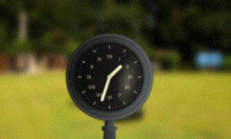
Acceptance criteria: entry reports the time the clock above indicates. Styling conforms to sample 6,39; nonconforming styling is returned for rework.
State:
1,33
